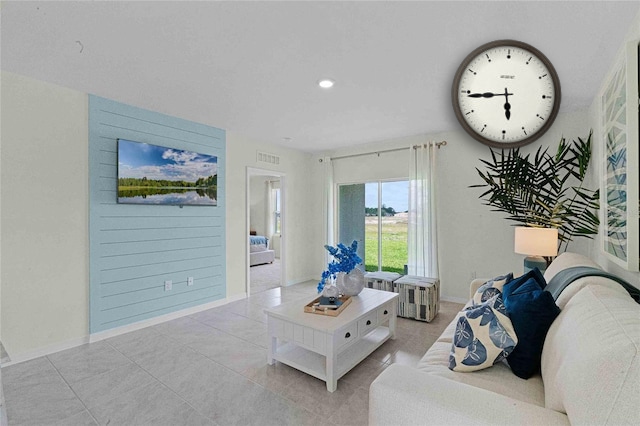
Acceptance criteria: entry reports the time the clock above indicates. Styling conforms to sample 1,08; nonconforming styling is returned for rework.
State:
5,44
